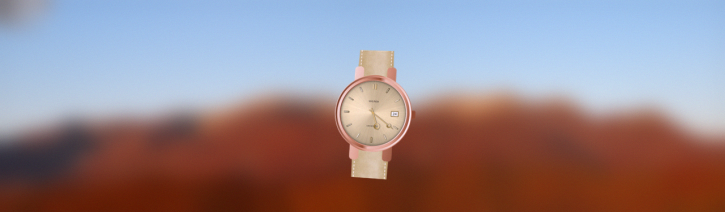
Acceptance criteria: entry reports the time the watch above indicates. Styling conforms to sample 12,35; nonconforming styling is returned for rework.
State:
5,21
